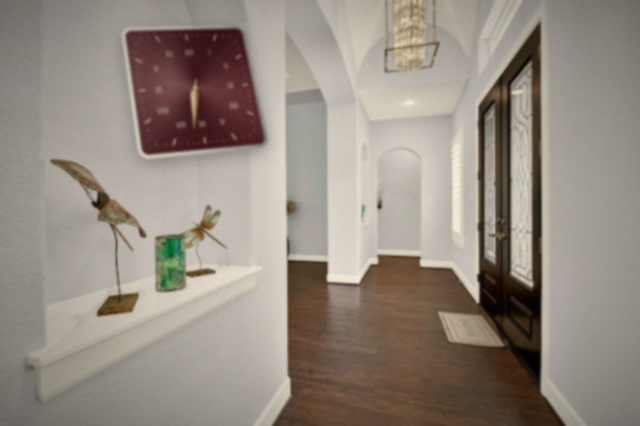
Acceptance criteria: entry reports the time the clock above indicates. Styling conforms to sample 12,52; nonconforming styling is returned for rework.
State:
6,32
